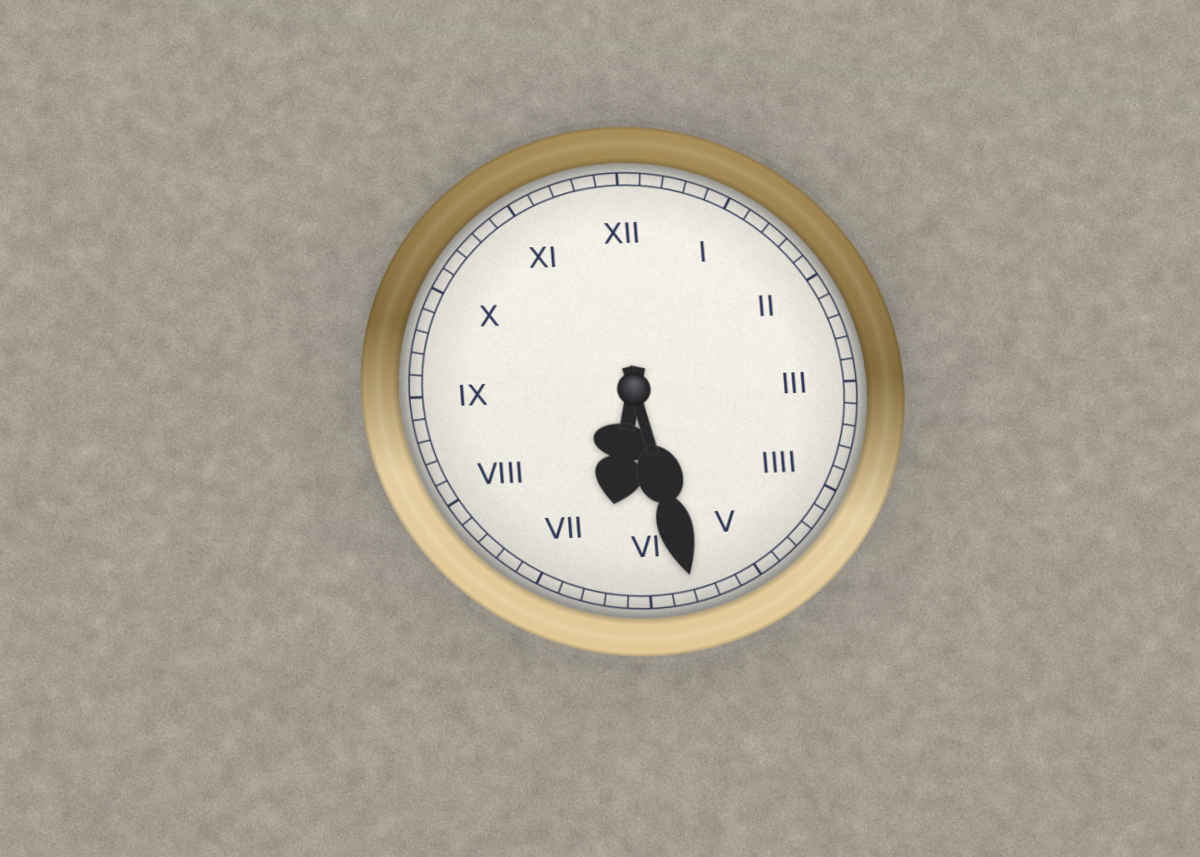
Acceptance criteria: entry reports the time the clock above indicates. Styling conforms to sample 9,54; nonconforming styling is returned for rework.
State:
6,28
